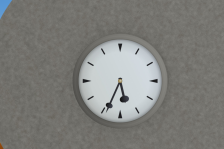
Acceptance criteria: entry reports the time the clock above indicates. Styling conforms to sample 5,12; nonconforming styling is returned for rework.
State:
5,34
